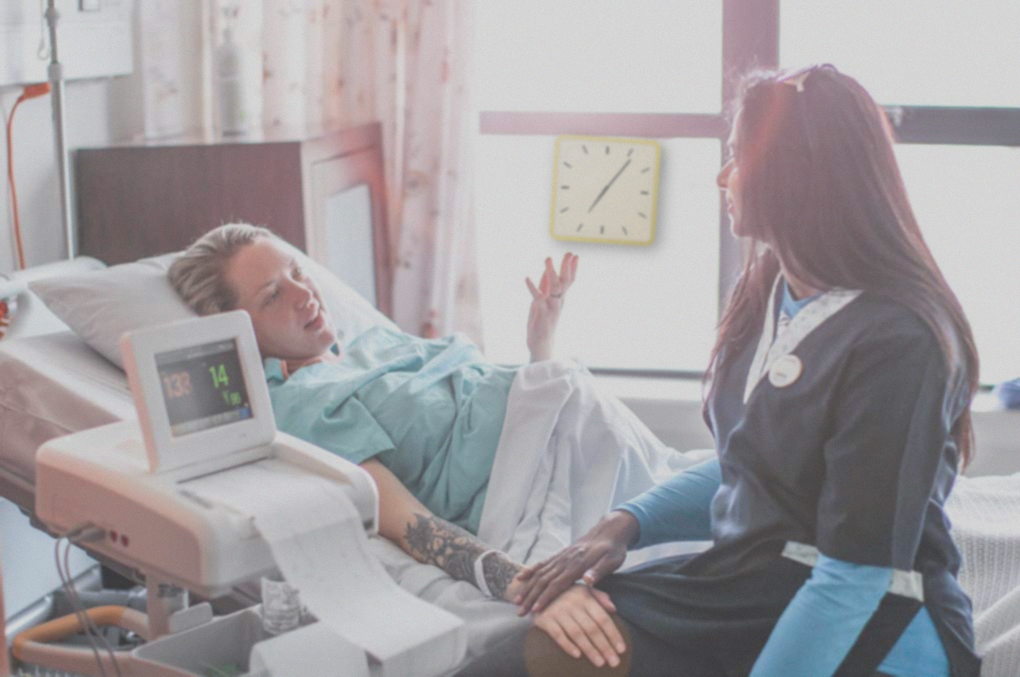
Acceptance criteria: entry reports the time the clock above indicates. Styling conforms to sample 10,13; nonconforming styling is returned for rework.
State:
7,06
